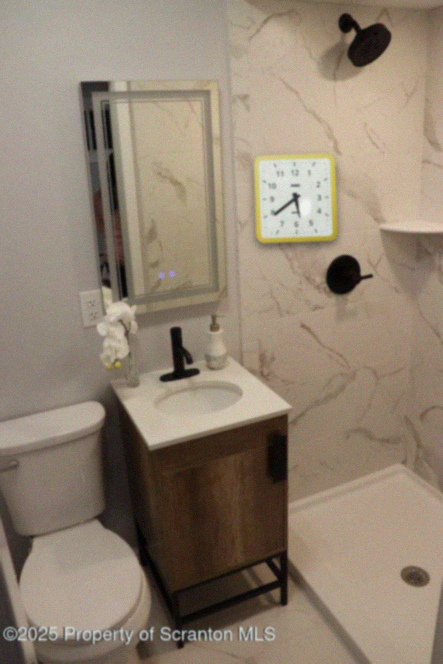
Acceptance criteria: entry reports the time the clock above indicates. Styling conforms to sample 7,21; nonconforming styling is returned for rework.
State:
5,39
